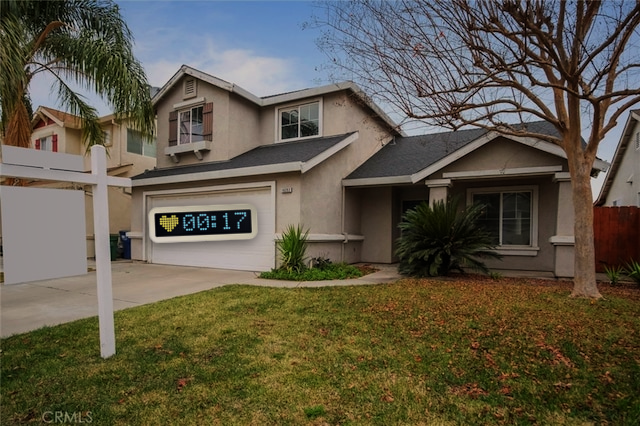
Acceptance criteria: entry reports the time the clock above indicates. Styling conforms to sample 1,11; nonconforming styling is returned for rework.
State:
0,17
